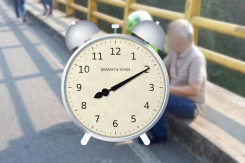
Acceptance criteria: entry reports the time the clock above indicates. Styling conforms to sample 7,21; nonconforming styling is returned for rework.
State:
8,10
